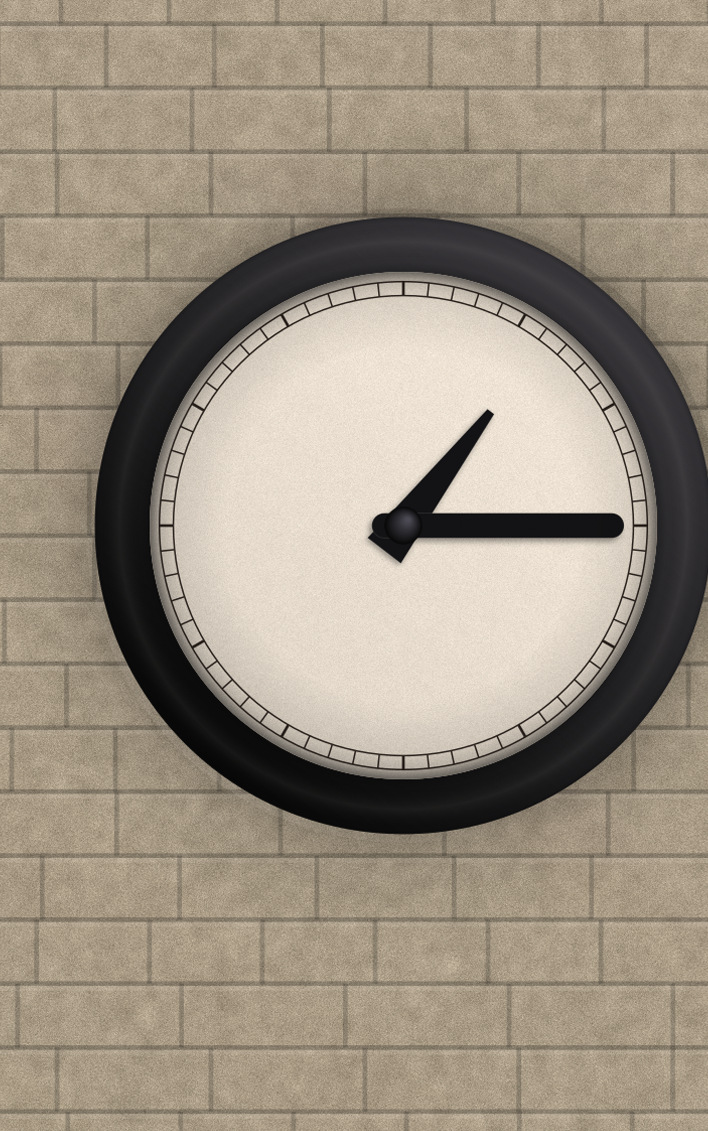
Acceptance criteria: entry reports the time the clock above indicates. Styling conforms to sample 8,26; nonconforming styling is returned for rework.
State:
1,15
